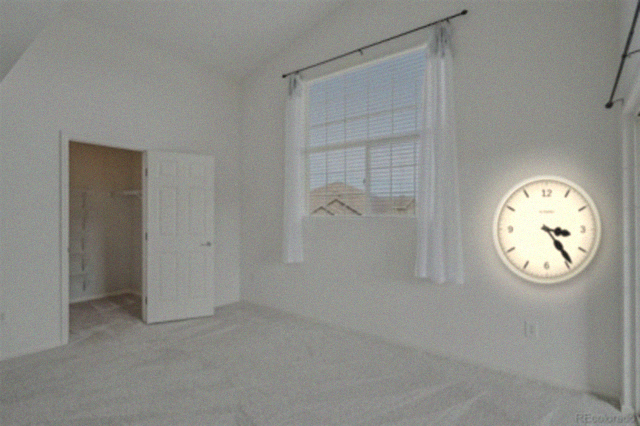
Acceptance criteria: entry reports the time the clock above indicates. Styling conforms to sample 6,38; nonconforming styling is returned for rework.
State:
3,24
